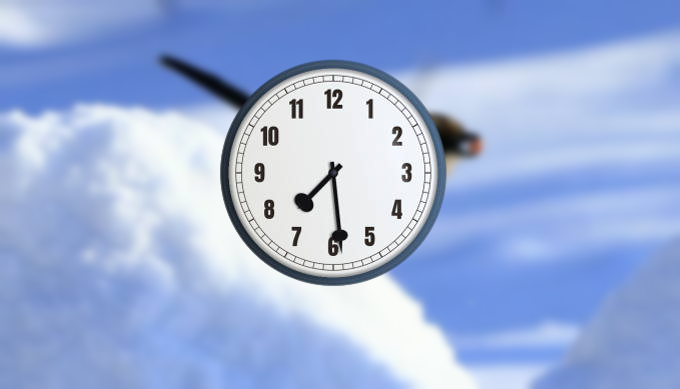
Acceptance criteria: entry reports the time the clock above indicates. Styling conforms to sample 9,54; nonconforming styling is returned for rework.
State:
7,29
